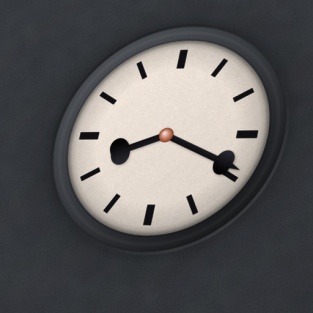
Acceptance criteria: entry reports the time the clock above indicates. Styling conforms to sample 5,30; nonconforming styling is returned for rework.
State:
8,19
